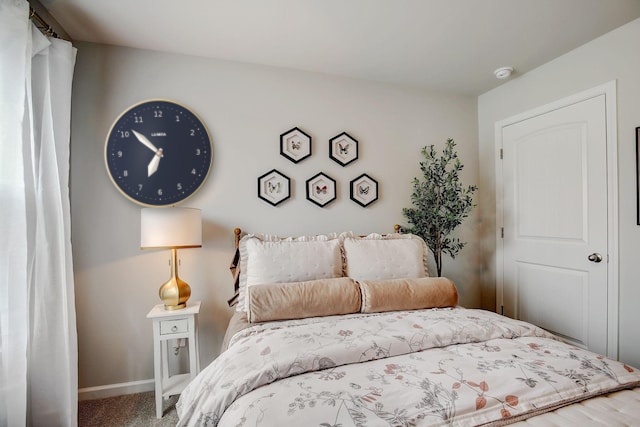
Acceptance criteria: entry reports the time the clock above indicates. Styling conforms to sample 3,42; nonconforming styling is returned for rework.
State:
6,52
